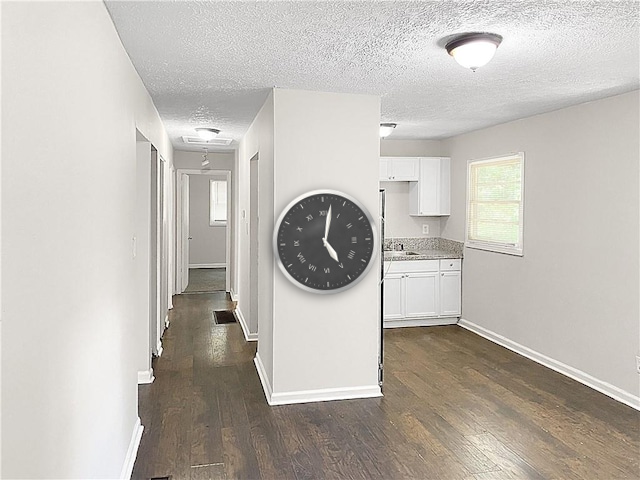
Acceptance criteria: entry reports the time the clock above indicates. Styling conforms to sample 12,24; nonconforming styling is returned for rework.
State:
5,02
